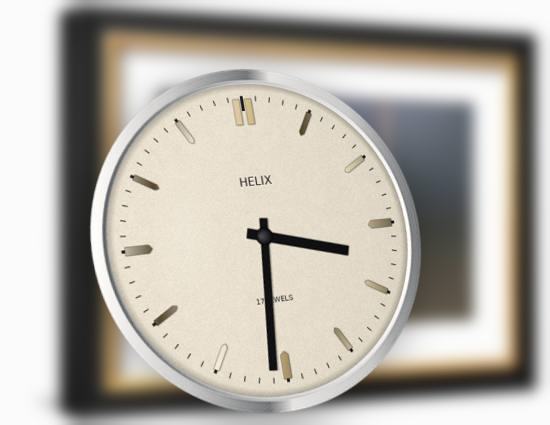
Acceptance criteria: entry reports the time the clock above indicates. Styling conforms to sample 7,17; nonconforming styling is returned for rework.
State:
3,31
